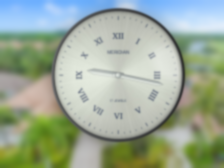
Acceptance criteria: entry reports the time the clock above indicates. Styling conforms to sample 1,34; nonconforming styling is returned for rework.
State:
9,17
